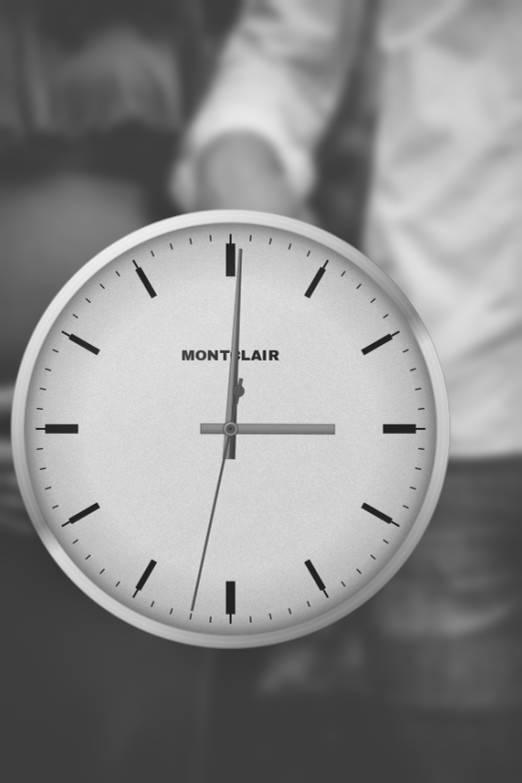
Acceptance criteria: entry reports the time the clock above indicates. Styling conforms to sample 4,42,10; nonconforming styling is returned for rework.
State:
3,00,32
